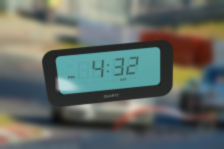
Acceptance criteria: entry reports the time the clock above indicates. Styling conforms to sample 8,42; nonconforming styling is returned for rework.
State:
4,32
